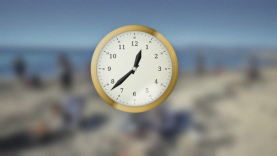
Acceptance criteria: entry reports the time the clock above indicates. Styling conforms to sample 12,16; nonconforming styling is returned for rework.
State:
12,38
